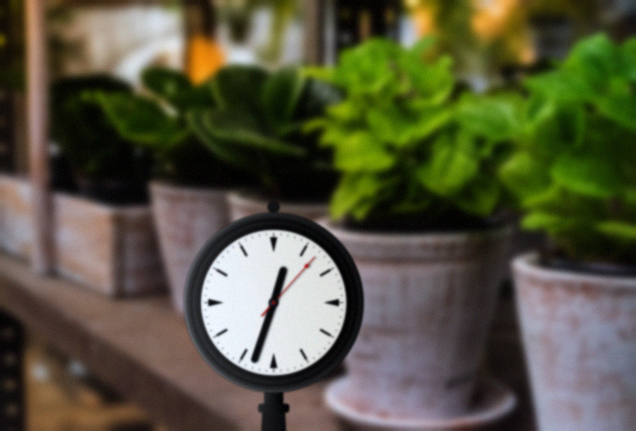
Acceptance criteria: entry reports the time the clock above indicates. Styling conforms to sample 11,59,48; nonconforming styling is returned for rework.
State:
12,33,07
